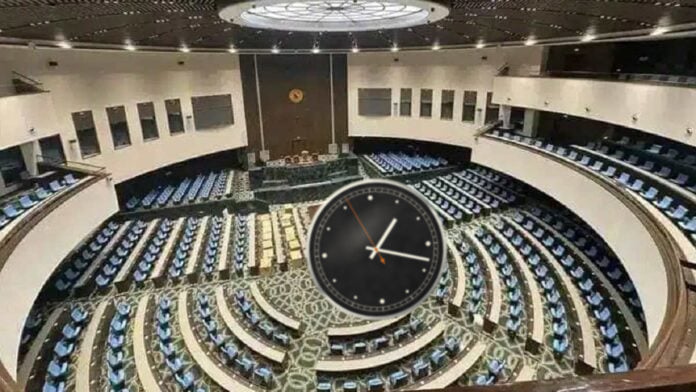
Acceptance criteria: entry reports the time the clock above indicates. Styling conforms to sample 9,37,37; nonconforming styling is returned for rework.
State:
1,17,56
